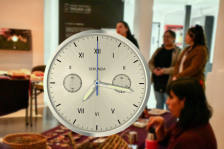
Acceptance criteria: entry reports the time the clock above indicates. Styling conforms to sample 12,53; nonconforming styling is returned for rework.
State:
7,17
